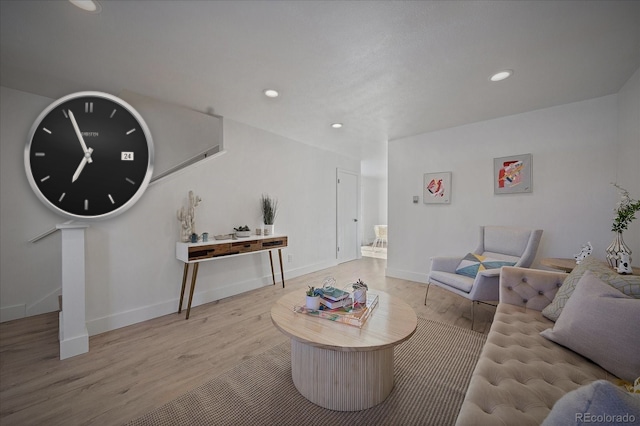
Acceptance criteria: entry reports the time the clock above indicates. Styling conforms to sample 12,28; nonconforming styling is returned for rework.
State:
6,56
